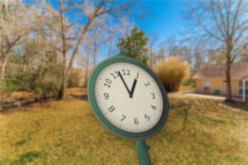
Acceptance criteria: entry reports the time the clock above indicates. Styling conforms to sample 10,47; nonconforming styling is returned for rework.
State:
12,57
